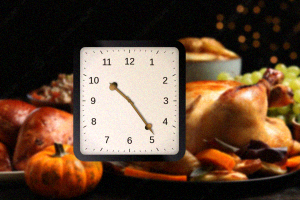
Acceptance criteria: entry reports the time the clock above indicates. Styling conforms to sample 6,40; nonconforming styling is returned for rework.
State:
10,24
